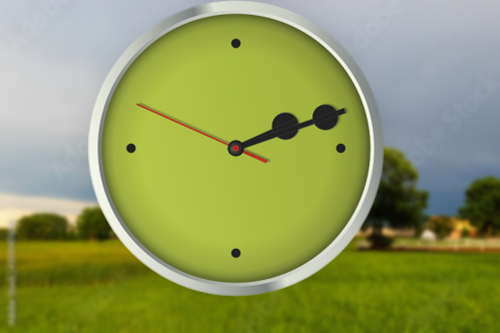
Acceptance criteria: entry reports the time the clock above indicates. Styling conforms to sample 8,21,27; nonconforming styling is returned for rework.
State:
2,11,49
